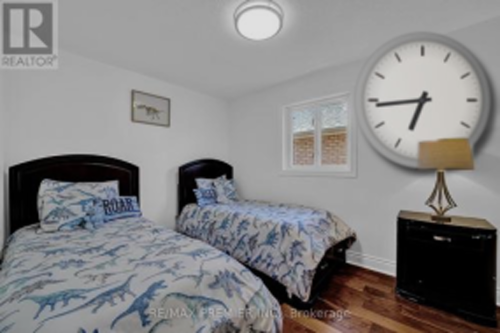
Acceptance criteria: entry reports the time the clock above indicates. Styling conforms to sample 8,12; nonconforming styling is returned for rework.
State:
6,44
